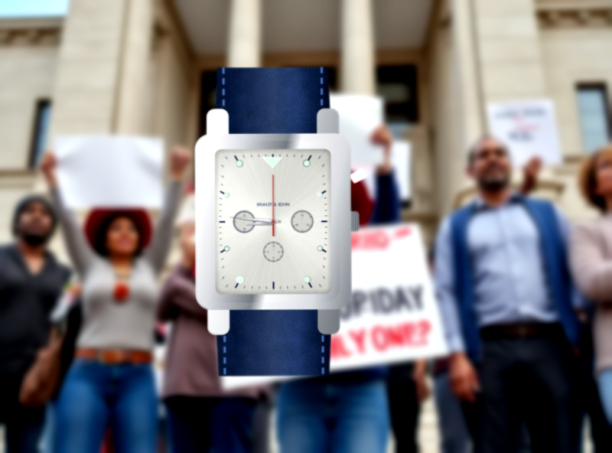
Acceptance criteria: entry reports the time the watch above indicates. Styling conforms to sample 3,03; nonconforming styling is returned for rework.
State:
8,46
